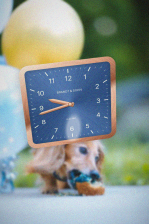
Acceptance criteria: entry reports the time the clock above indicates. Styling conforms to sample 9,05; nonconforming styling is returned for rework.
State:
9,43
